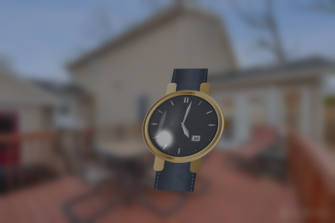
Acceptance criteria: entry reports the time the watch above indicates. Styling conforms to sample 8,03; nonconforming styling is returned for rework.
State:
5,02
